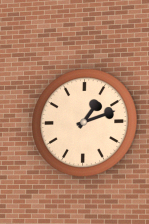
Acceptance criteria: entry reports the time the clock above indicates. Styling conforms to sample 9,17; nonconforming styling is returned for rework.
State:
1,12
